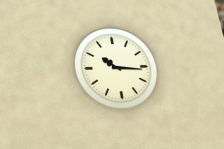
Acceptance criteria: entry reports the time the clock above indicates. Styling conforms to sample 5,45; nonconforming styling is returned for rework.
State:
10,16
